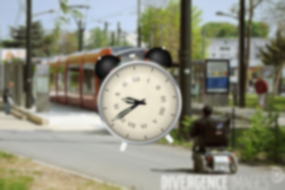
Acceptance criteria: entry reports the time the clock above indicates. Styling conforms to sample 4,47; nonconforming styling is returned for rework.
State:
9,41
